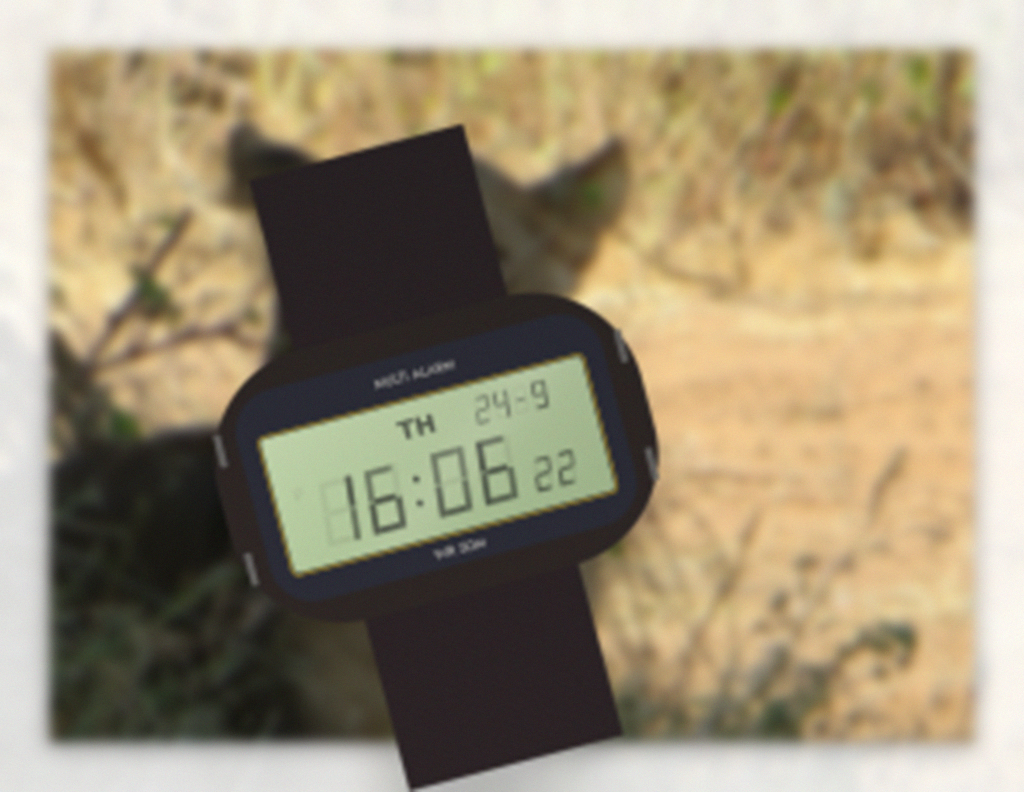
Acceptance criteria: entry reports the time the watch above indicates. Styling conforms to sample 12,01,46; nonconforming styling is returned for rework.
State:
16,06,22
